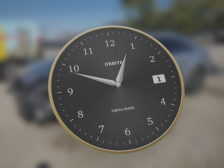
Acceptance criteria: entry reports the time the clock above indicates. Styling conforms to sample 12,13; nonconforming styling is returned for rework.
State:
12,49
